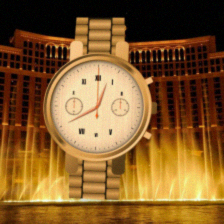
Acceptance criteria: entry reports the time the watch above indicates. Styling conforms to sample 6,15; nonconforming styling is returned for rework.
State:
12,40
